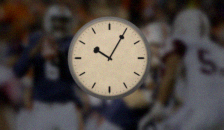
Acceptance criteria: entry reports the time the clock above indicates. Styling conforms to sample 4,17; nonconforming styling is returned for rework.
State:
10,05
